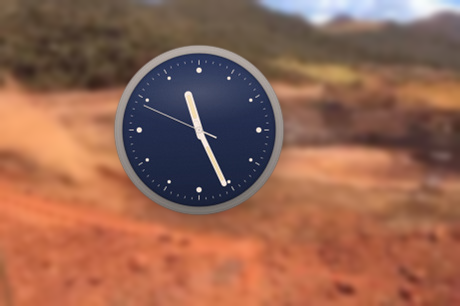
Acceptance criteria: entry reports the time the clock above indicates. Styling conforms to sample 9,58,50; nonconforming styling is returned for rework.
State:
11,25,49
